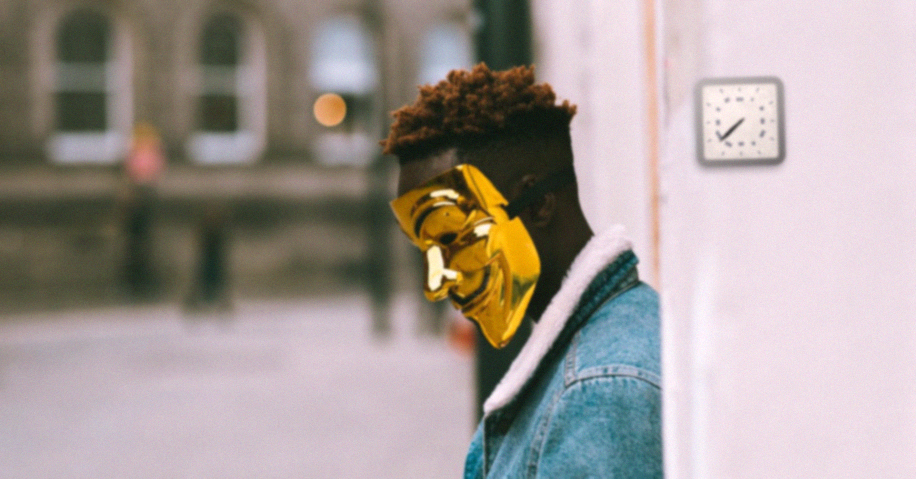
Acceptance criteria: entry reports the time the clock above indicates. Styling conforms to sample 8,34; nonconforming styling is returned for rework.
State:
7,38
